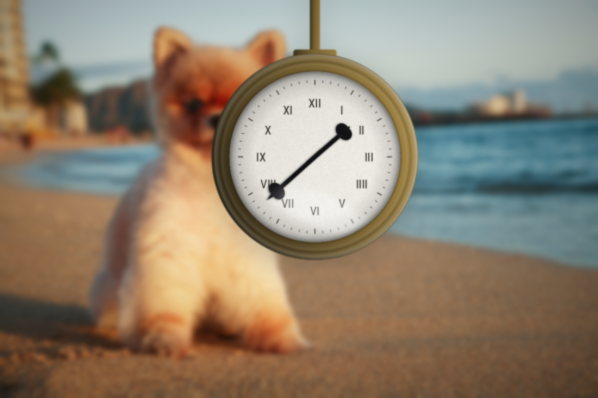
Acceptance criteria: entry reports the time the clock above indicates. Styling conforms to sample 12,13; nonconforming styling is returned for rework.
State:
1,38
